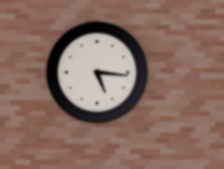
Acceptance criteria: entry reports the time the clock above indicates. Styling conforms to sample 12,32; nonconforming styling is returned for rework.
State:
5,16
